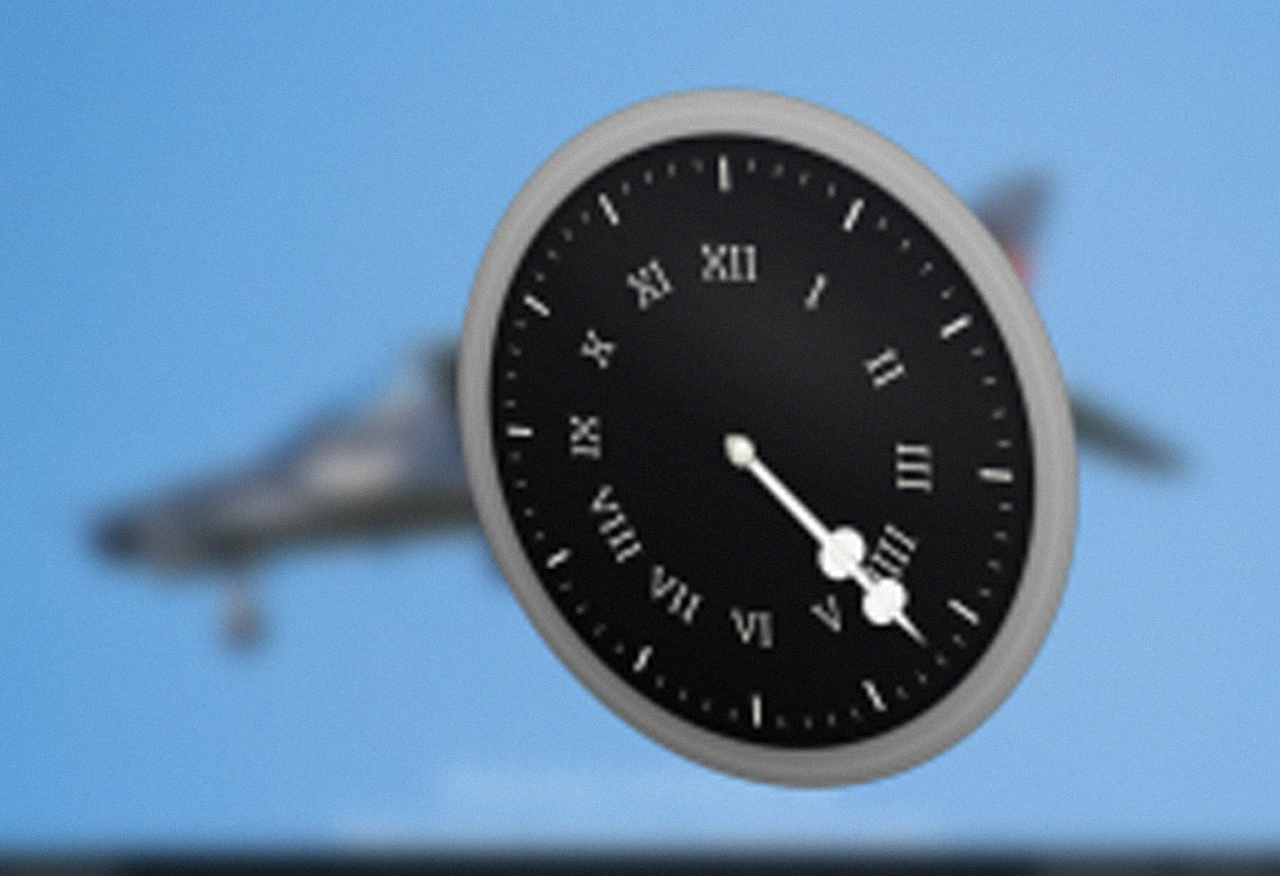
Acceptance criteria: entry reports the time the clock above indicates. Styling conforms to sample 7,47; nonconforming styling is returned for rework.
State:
4,22
